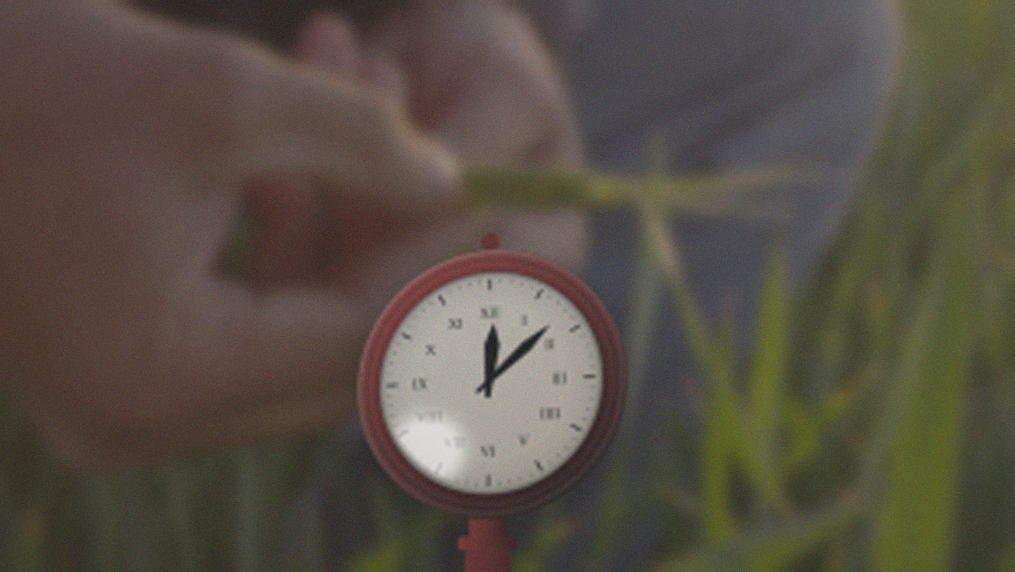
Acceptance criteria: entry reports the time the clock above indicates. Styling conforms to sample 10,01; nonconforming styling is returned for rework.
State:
12,08
